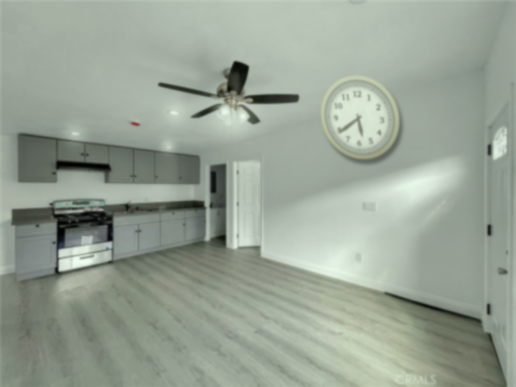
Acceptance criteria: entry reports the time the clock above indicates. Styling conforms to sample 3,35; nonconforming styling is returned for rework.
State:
5,39
